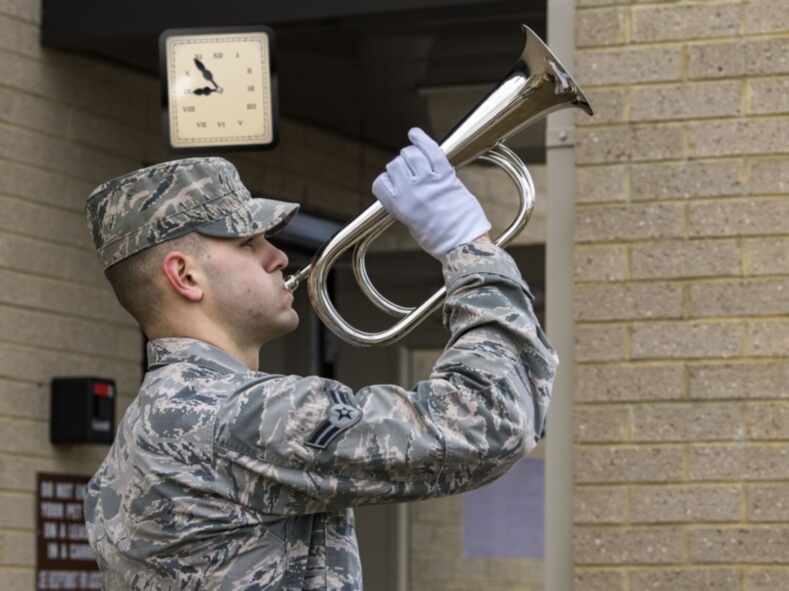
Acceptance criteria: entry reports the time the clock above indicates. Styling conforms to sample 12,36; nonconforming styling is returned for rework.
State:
8,54
